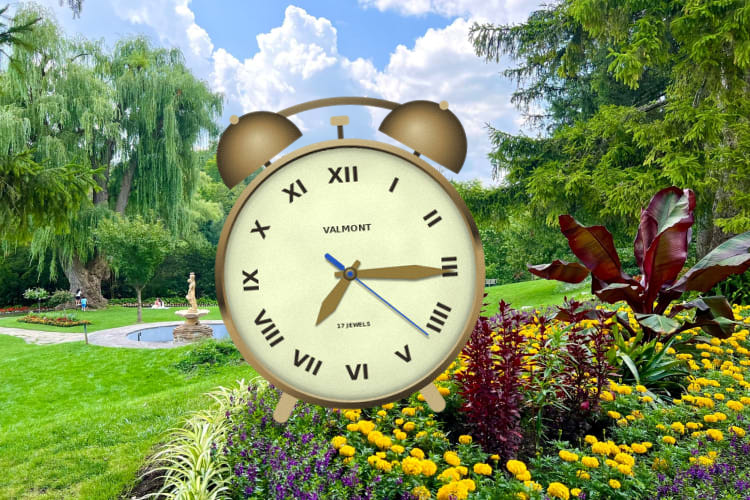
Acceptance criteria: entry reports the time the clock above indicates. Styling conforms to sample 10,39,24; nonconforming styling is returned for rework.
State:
7,15,22
